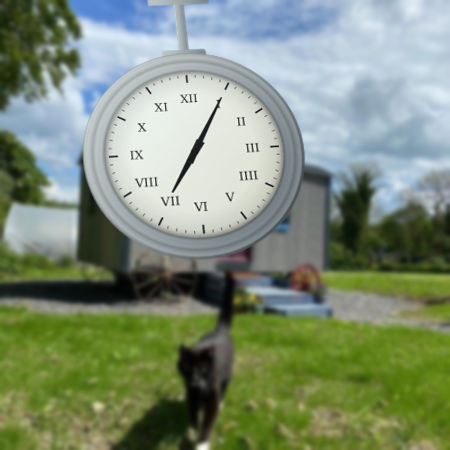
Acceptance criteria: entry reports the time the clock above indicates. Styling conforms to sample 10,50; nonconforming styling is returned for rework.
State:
7,05
